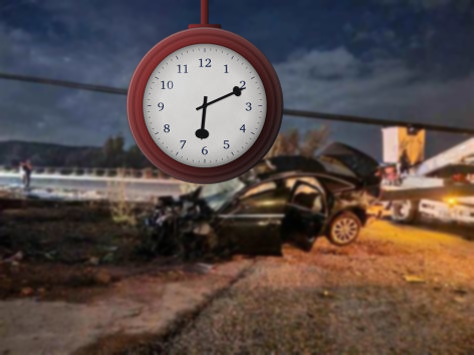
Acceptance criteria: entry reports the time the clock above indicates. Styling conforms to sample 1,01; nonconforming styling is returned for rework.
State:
6,11
